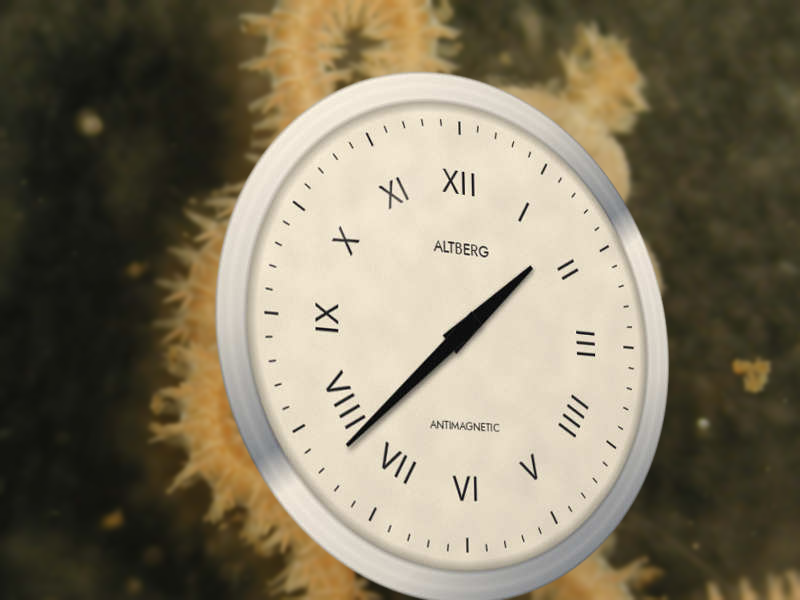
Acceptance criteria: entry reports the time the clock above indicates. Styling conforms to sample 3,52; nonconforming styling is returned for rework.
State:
1,38
